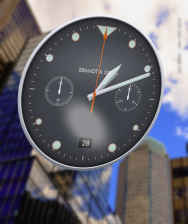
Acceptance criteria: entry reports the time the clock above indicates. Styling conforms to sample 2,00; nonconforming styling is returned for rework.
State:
1,11
